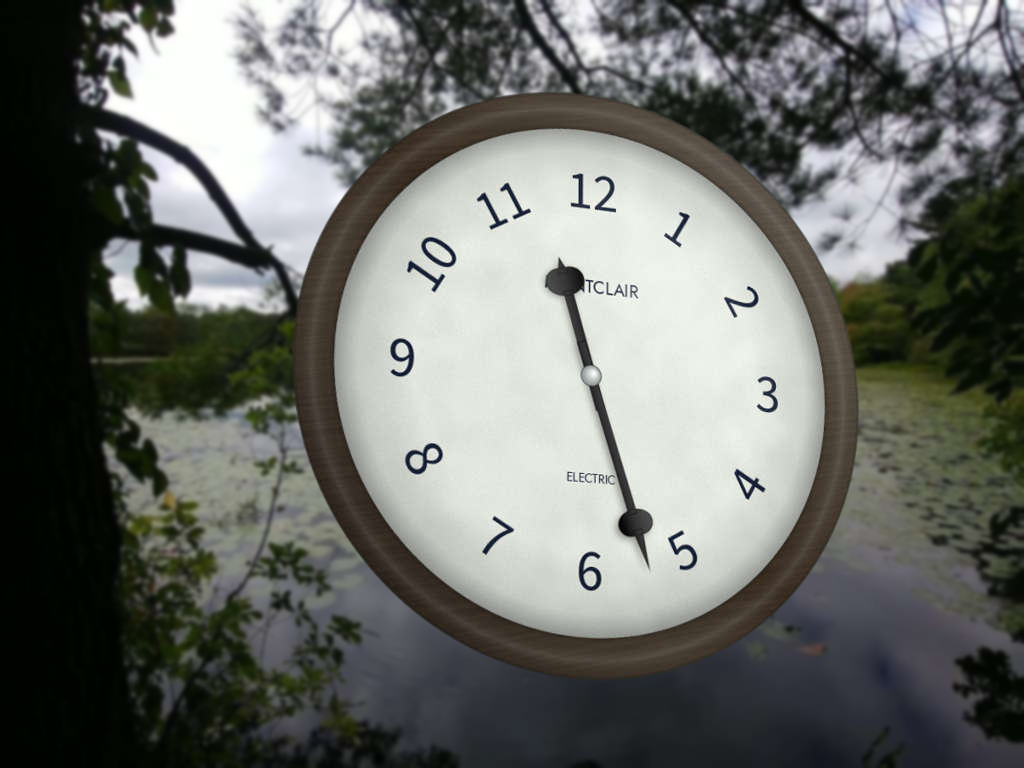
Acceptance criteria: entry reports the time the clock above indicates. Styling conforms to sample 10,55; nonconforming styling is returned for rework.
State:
11,27
